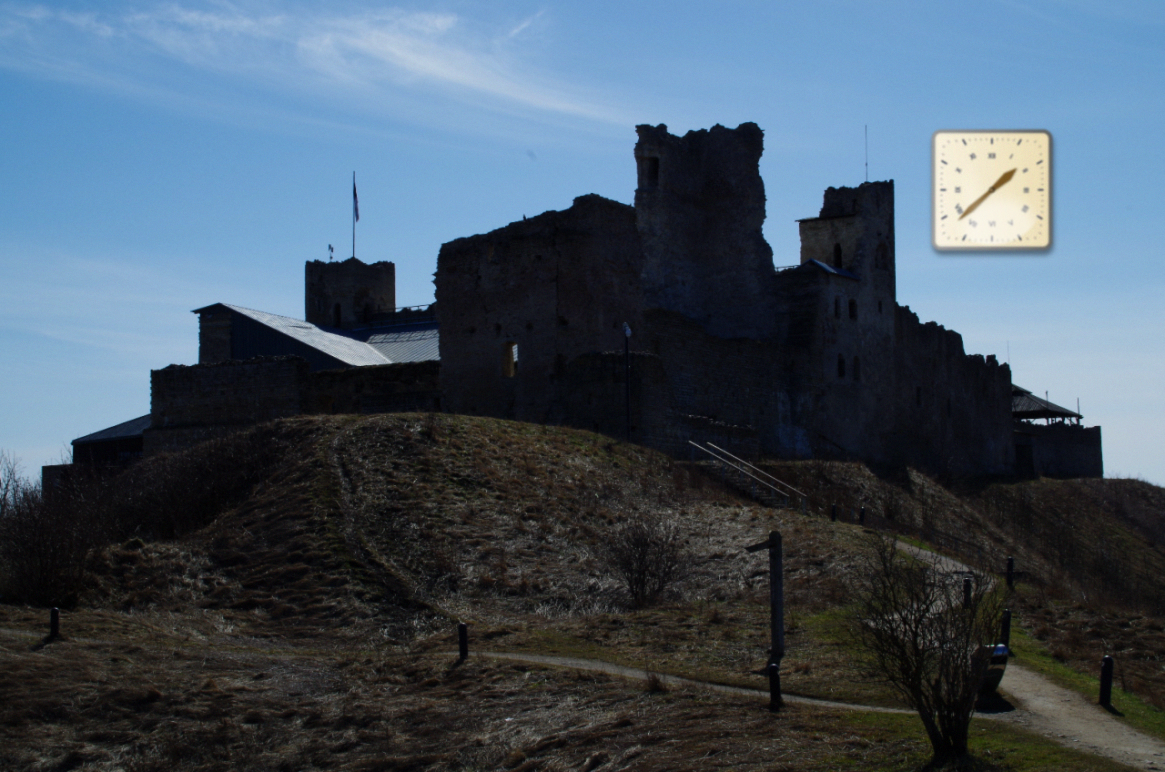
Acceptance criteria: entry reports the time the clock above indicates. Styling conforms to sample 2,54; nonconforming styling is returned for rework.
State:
1,38
